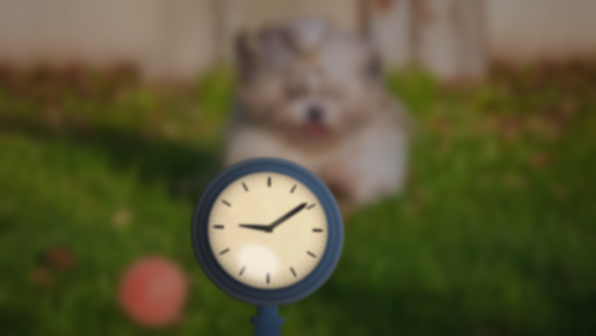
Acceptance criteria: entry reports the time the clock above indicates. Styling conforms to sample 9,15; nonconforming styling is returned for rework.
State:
9,09
